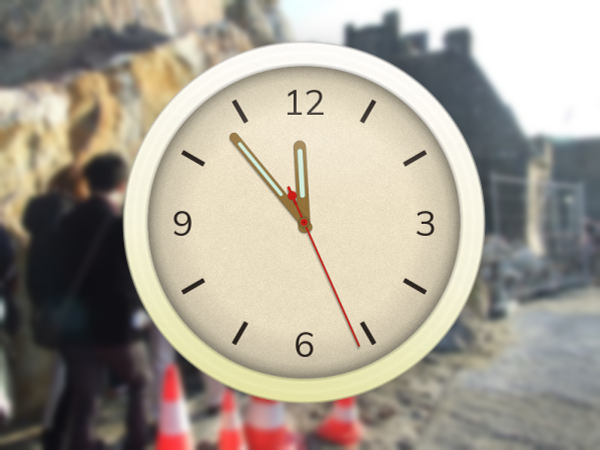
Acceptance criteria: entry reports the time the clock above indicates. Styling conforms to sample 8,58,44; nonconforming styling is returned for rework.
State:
11,53,26
